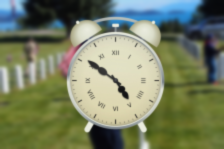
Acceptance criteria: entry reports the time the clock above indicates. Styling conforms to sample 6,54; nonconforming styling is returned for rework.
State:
4,51
